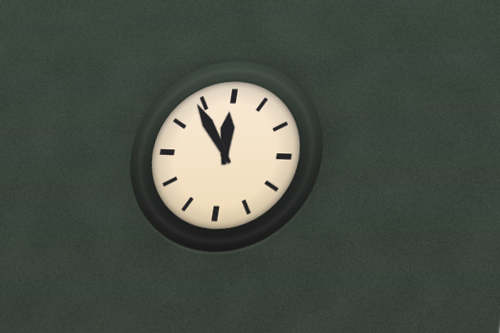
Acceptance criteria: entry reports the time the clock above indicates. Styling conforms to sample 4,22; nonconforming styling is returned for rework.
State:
11,54
